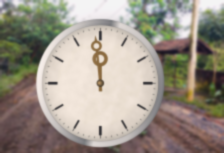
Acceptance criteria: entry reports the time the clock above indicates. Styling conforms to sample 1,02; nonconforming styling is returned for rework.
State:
11,59
